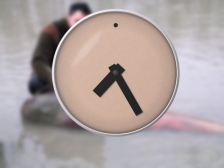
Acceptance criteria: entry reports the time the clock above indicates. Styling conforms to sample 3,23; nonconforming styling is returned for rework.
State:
7,25
